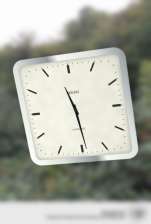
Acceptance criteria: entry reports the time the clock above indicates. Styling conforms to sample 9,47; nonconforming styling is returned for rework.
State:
11,29
